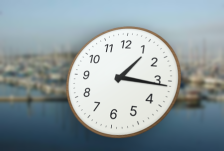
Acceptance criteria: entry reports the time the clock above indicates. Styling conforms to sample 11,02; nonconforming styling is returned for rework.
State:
1,16
